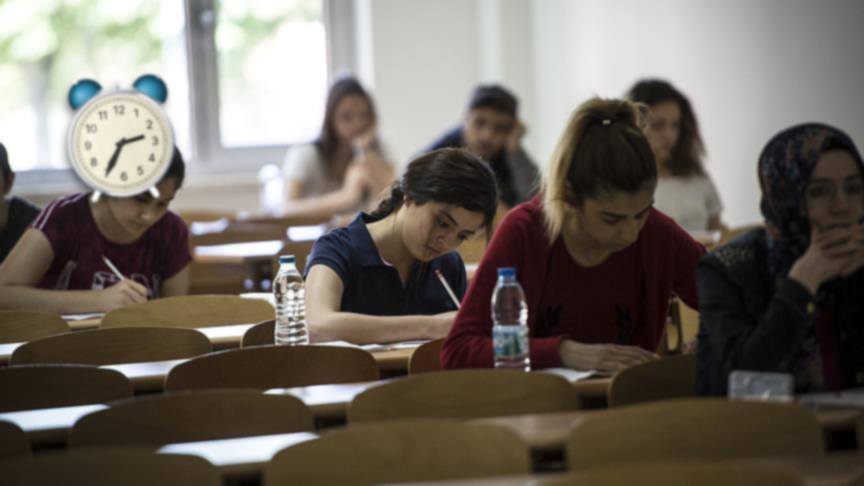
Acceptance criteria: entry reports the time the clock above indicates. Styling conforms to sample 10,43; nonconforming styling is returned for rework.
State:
2,35
